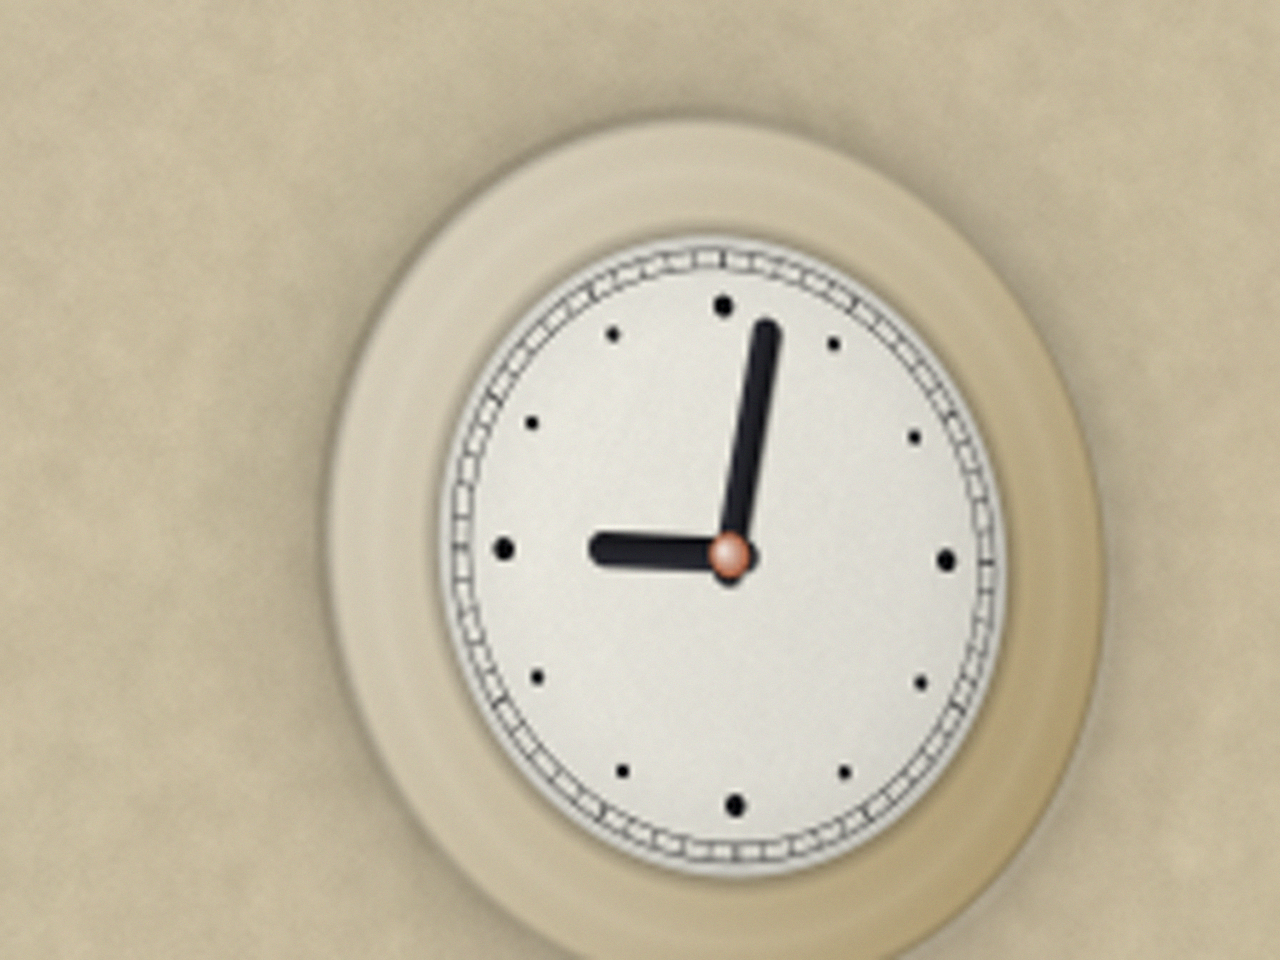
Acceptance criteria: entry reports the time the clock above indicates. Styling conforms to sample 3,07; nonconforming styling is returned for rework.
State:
9,02
